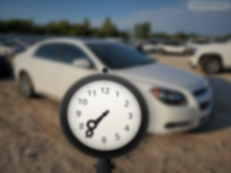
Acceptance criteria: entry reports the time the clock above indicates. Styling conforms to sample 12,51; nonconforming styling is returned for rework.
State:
7,36
